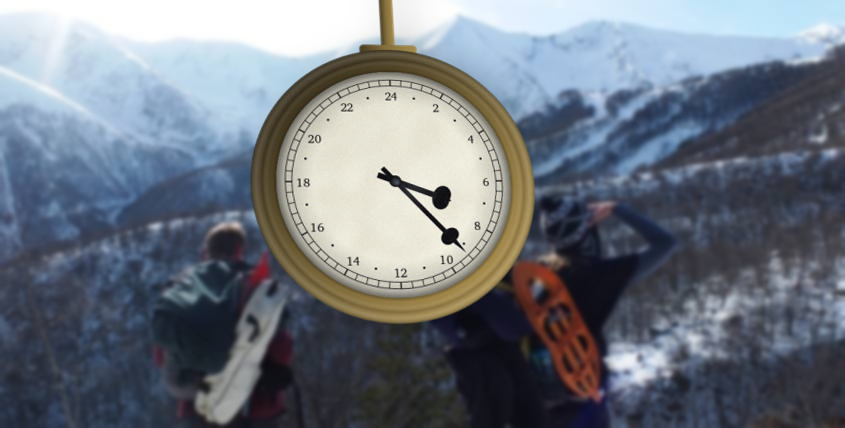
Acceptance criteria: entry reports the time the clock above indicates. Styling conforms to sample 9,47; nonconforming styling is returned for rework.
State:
7,23
